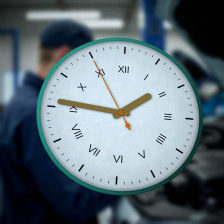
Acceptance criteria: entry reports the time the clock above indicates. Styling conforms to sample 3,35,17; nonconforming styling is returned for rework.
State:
1,45,55
